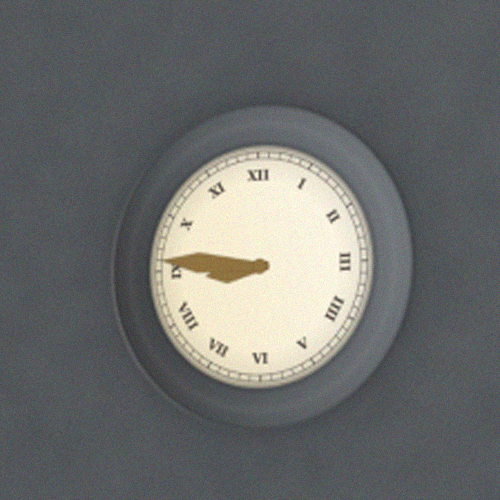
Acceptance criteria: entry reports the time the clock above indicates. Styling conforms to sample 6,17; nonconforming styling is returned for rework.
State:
8,46
